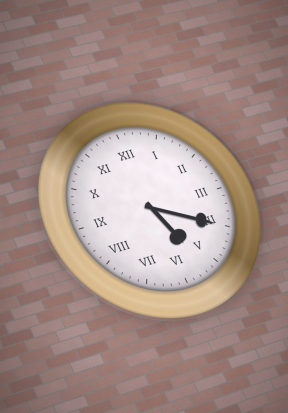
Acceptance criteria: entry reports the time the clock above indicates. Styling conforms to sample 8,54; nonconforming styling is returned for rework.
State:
5,20
